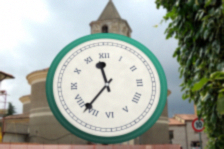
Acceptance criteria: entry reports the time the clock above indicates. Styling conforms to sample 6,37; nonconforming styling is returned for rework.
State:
11,37
